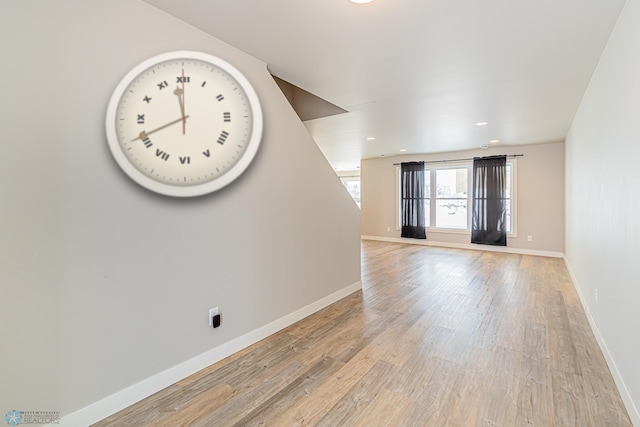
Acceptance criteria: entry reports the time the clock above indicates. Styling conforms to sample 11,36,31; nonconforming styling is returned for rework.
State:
11,41,00
